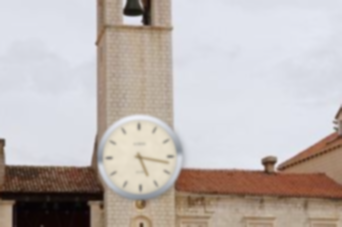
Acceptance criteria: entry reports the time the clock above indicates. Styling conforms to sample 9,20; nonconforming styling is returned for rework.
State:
5,17
